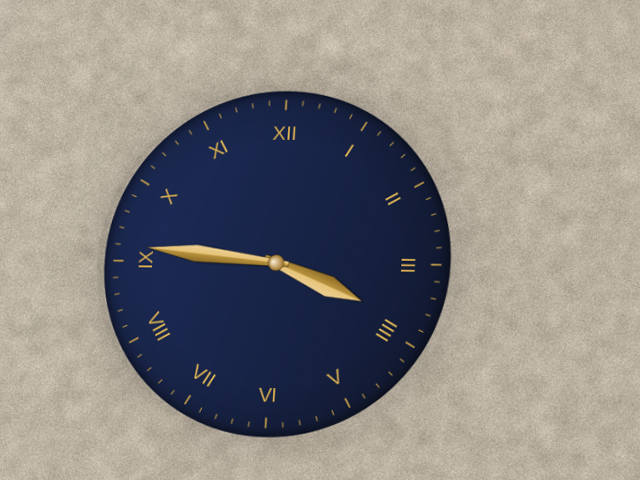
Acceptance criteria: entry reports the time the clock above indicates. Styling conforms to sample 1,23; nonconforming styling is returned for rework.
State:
3,46
